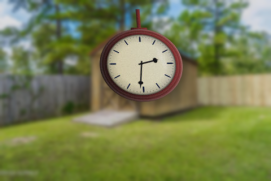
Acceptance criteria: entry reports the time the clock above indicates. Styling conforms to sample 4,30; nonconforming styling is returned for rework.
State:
2,31
